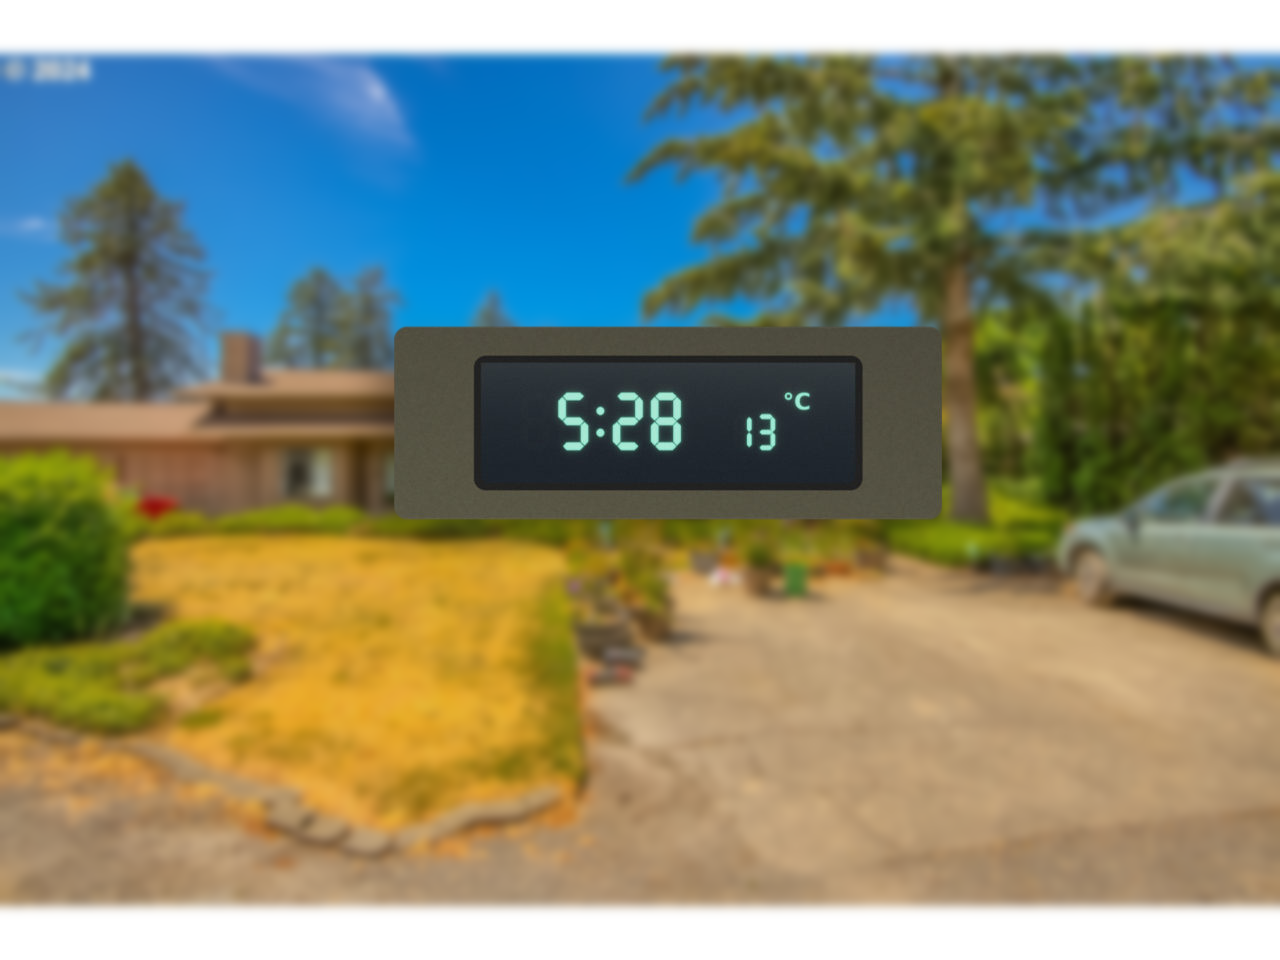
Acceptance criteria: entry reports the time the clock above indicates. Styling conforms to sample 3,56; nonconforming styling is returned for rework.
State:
5,28
